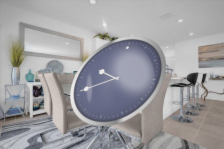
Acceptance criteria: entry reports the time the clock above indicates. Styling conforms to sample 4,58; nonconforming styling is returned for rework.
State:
9,41
